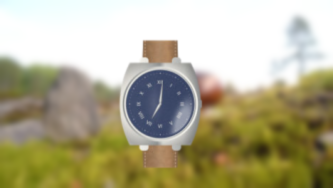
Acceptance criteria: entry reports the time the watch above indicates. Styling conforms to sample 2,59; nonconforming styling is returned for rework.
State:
7,01
